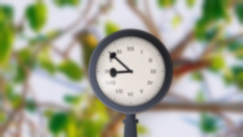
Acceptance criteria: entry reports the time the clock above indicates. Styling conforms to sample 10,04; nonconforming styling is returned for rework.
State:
8,52
